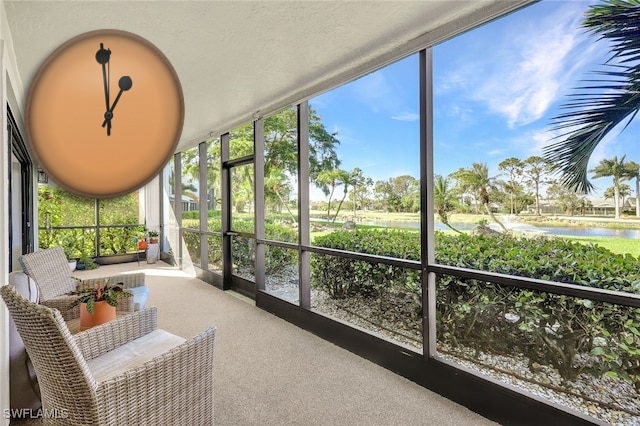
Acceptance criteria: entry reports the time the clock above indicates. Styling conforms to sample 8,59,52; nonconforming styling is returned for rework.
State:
12,59,00
